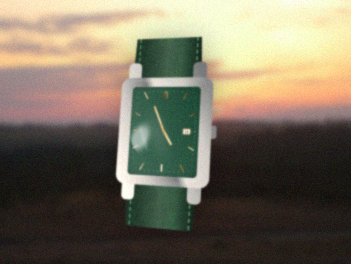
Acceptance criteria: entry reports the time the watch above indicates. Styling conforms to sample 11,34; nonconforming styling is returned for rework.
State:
4,56
